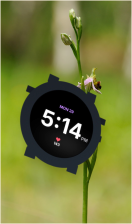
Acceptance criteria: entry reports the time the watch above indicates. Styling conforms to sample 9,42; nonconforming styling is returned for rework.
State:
5,14
